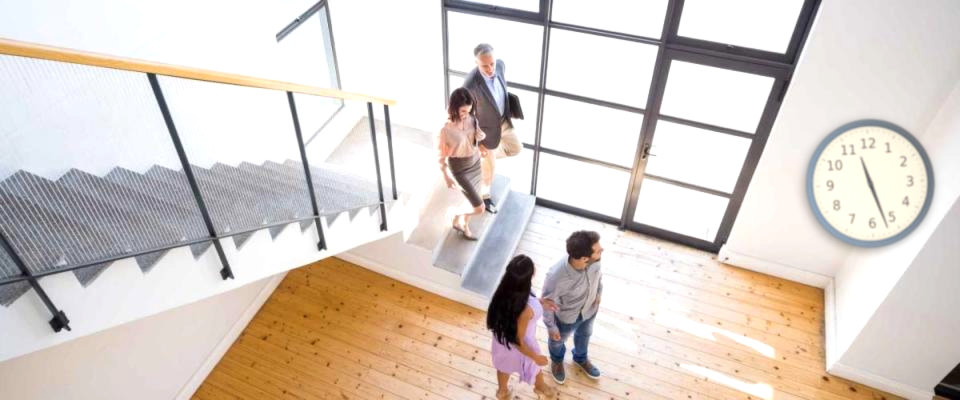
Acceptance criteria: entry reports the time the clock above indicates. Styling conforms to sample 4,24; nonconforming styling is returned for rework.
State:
11,27
